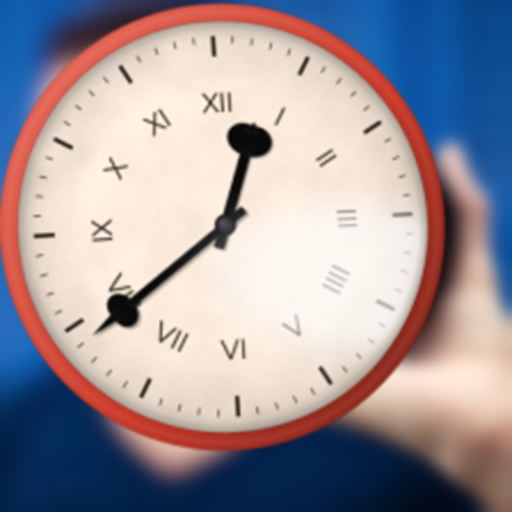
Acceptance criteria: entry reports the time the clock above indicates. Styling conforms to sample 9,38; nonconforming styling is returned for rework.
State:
12,39
